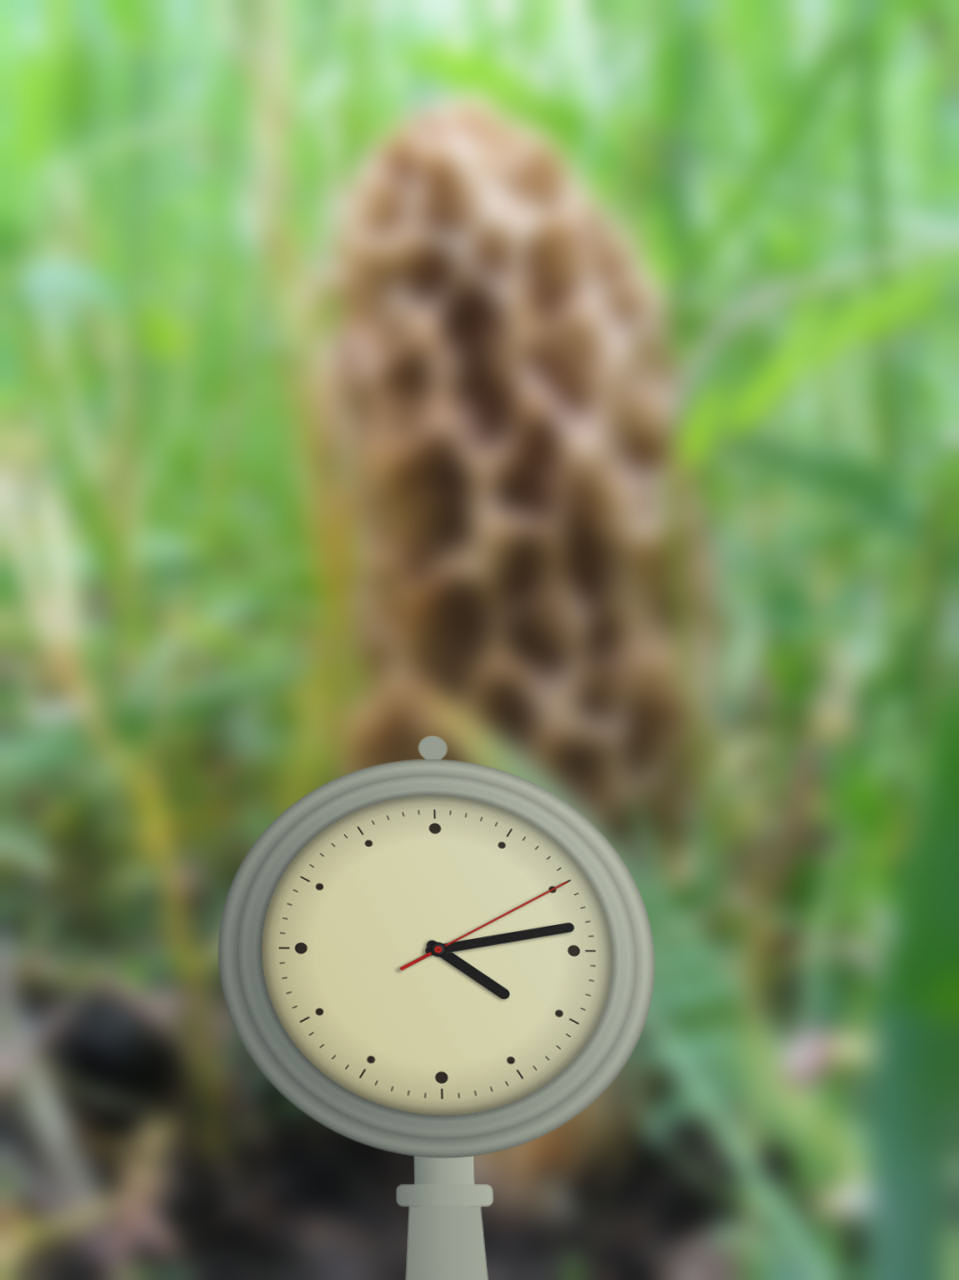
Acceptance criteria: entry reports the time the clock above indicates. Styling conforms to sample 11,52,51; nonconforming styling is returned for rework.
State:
4,13,10
